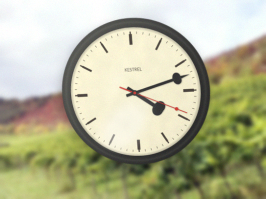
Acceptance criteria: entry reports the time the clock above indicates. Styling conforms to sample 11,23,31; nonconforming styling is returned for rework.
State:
4,12,19
